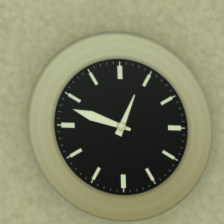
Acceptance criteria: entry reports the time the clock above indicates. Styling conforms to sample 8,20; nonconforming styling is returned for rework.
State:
12,48
